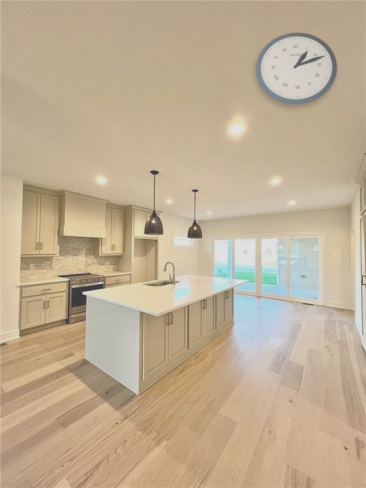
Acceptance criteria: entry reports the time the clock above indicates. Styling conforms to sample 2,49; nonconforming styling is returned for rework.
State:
1,12
